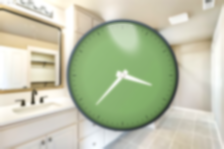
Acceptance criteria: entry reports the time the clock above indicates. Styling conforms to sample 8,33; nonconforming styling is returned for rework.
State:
3,37
